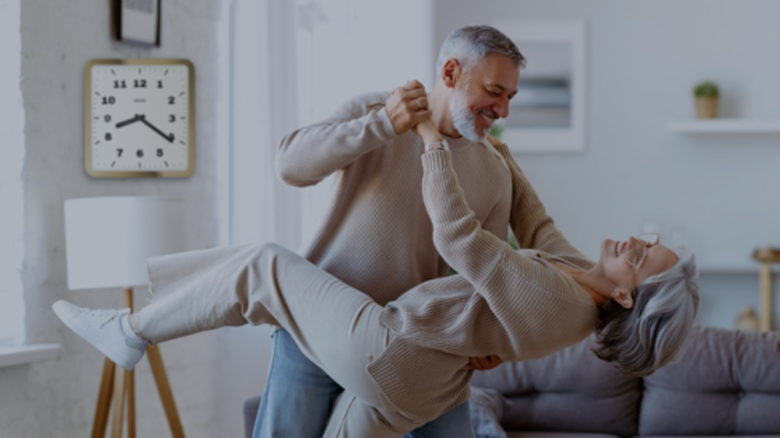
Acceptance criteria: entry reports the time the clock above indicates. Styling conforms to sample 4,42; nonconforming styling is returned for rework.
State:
8,21
